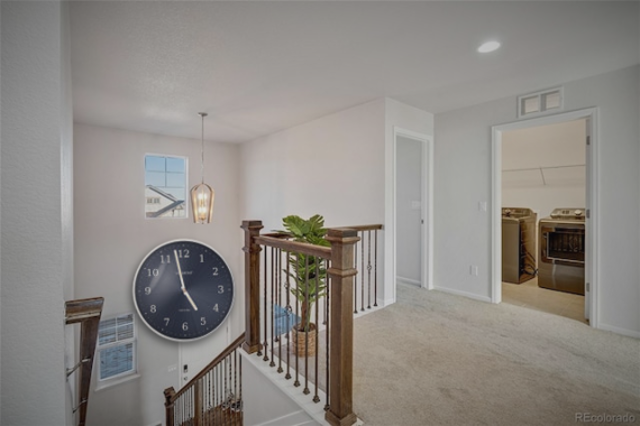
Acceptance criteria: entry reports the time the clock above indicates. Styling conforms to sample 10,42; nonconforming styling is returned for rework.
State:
4,58
